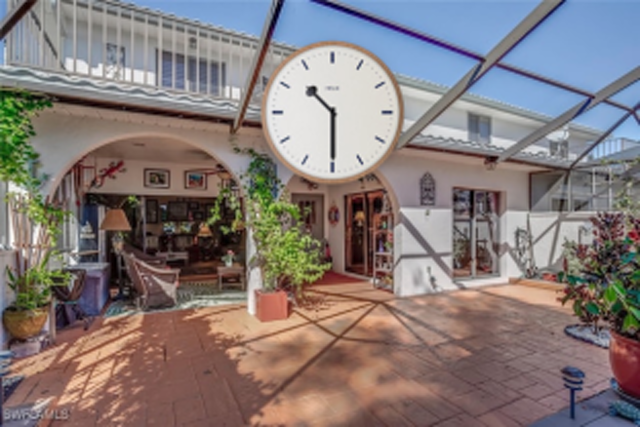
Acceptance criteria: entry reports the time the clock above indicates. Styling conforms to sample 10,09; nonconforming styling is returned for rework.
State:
10,30
